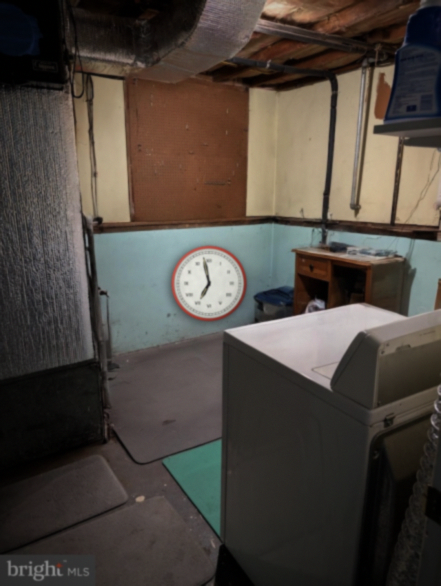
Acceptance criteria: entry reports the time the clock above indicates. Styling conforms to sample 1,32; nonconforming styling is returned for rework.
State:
6,58
